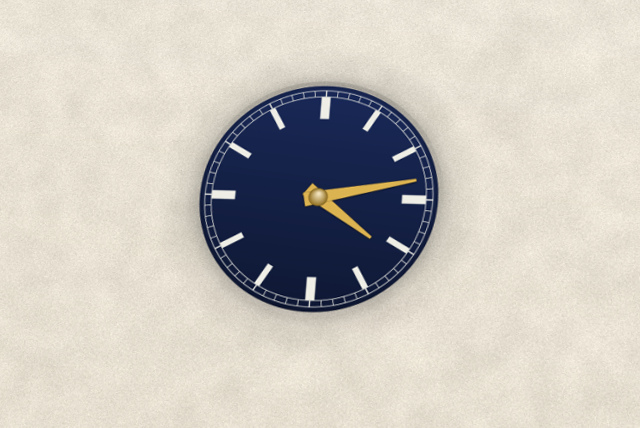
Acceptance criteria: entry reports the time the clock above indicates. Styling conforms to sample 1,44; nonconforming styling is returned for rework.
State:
4,13
